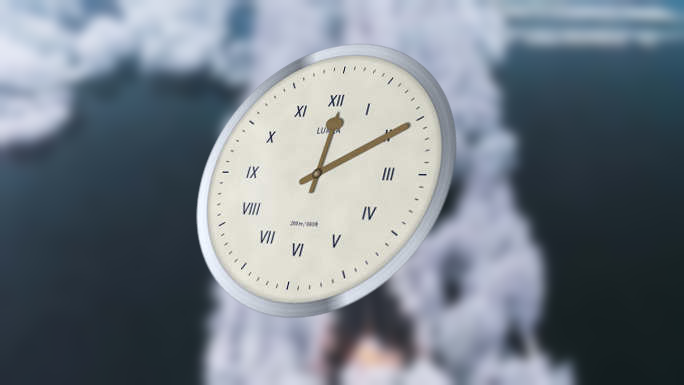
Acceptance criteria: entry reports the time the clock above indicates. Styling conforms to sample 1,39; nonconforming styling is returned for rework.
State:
12,10
